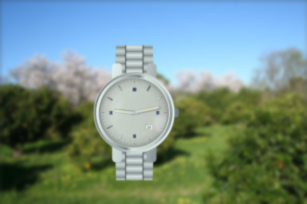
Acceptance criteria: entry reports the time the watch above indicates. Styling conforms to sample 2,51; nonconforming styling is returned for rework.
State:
9,13
